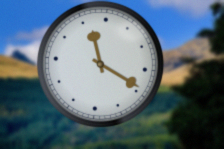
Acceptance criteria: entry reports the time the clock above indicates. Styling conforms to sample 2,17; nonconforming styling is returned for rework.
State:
11,19
